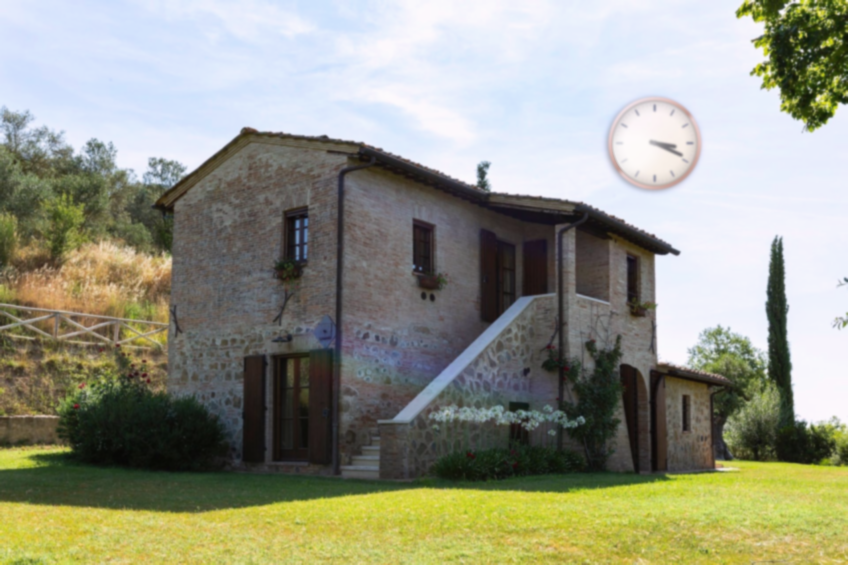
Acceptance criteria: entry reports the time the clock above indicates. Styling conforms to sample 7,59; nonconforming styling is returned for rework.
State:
3,19
